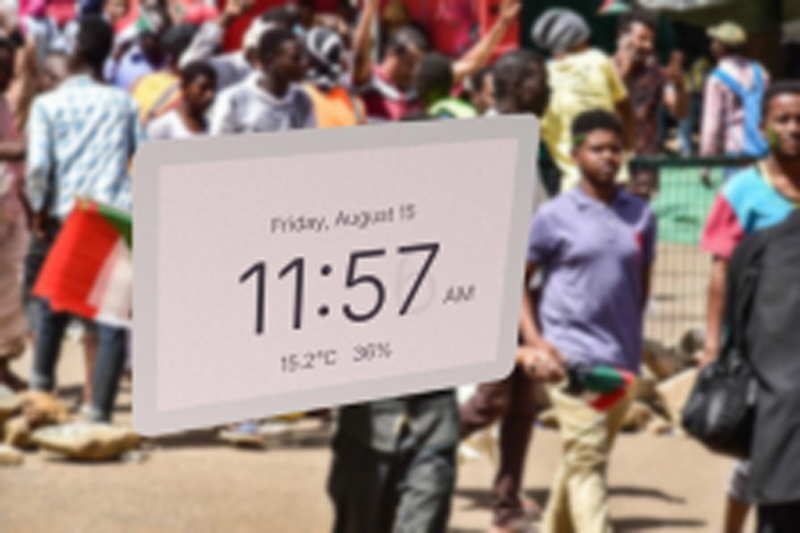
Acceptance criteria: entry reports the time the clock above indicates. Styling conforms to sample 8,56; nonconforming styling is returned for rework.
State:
11,57
